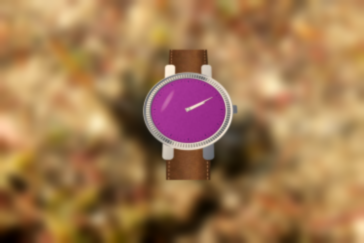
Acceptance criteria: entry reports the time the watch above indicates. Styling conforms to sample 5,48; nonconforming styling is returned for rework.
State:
2,10
